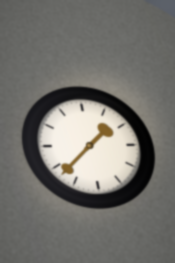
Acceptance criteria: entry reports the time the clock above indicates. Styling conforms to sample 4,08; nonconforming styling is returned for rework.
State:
1,38
